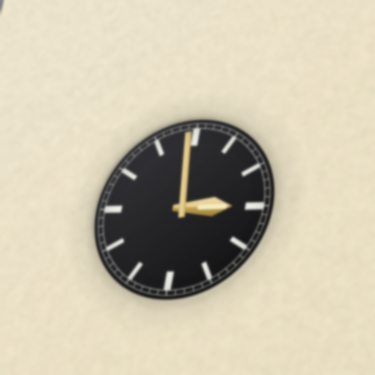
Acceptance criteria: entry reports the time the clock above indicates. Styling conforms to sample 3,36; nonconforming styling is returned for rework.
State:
2,59
